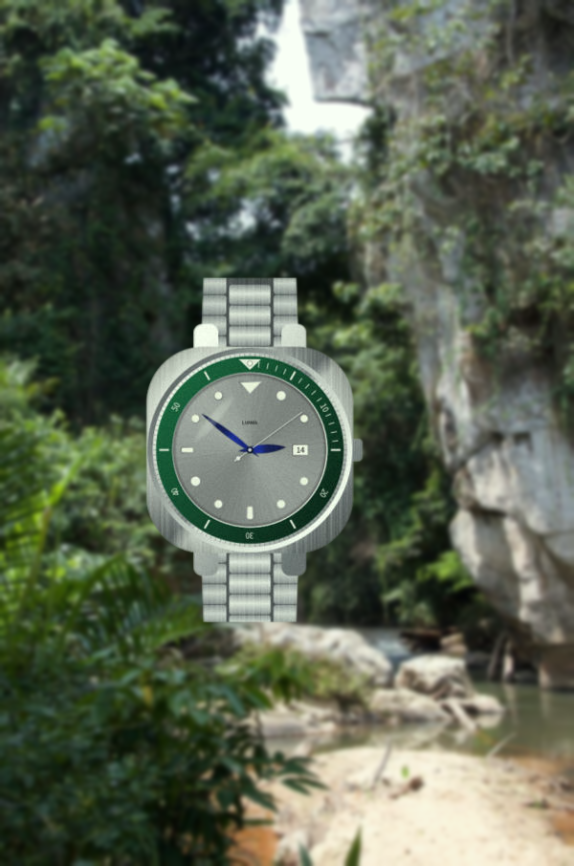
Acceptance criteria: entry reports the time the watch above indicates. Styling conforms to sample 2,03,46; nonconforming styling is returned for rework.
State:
2,51,09
